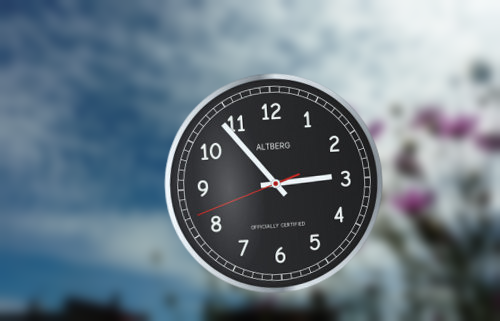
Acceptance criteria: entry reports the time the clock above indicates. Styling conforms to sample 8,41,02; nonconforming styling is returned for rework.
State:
2,53,42
